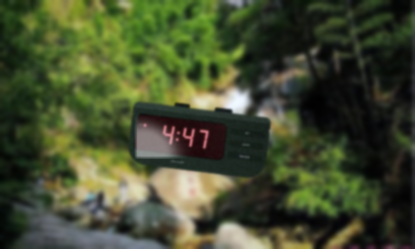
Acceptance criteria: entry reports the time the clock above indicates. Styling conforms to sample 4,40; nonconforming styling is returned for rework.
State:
4,47
